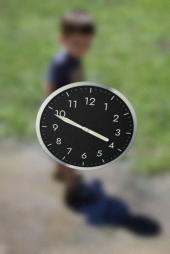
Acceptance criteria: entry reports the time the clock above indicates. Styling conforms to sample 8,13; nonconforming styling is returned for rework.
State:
3,49
